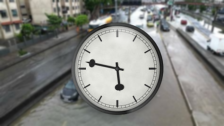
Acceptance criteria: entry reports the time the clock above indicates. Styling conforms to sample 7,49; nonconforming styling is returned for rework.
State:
5,47
